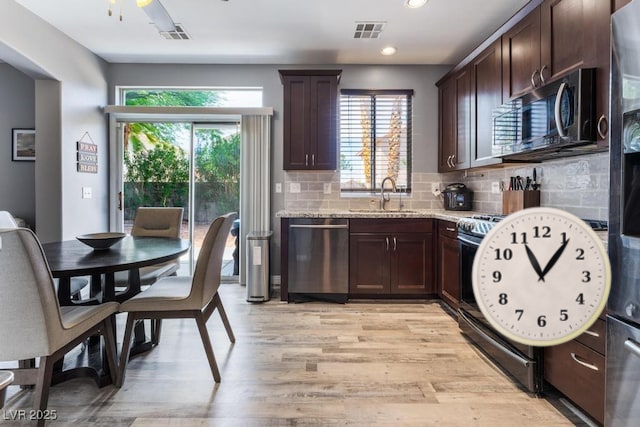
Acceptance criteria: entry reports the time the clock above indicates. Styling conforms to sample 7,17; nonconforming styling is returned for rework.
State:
11,06
